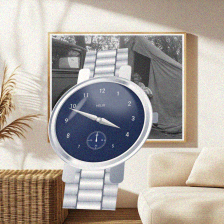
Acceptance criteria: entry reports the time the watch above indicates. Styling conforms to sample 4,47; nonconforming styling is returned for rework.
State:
3,49
